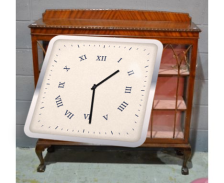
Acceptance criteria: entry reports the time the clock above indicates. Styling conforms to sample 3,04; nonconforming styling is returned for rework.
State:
1,29
